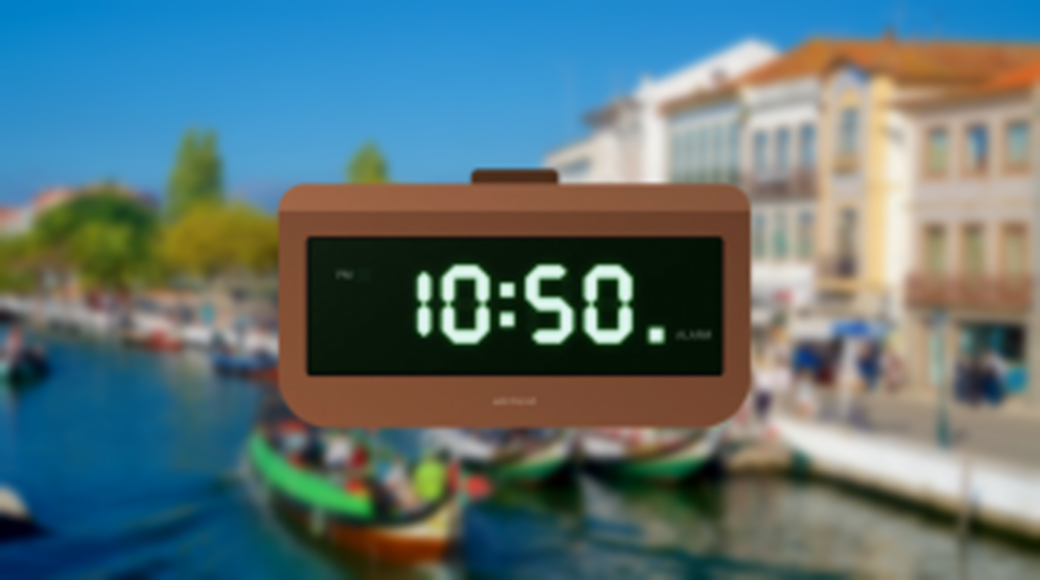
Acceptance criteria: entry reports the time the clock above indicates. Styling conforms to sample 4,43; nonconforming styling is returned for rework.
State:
10,50
